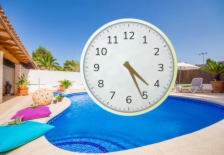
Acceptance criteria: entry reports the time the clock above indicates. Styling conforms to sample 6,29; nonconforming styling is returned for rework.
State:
4,26
